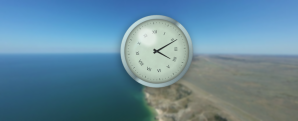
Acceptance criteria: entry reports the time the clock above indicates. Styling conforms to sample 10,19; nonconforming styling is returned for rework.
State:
4,11
